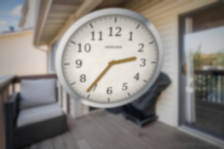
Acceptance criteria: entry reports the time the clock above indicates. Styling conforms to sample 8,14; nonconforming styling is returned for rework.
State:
2,36
